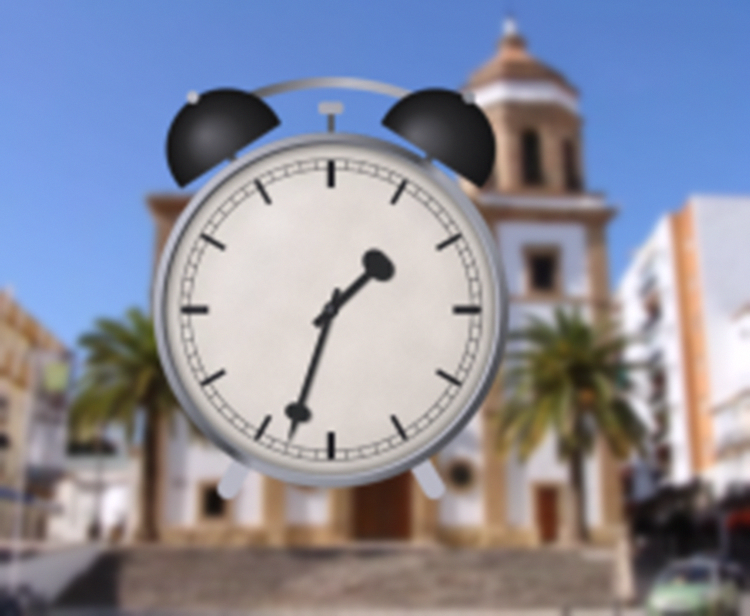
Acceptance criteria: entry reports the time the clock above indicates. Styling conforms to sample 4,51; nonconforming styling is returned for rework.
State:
1,33
